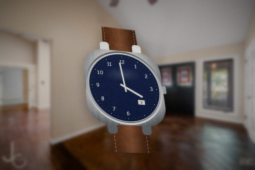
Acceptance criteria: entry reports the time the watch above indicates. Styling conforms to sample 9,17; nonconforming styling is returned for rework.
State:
3,59
